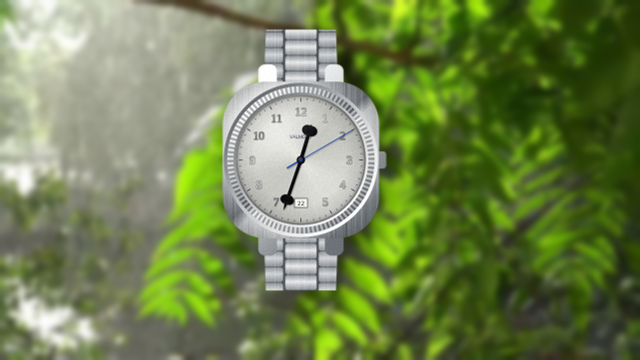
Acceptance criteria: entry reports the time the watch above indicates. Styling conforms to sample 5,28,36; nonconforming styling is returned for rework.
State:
12,33,10
